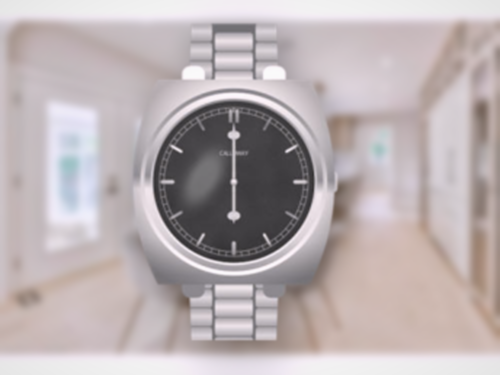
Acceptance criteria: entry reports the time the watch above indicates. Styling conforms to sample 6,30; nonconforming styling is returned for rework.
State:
6,00
